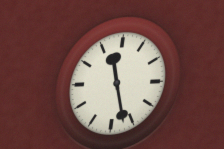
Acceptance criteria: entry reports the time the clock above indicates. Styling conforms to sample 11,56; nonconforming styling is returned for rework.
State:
11,27
